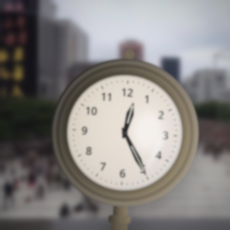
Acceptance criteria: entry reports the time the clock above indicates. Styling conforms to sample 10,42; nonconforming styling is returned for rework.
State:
12,25
